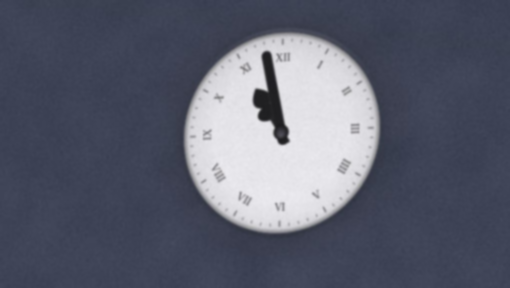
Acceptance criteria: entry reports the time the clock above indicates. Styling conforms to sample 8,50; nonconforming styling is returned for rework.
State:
10,58
